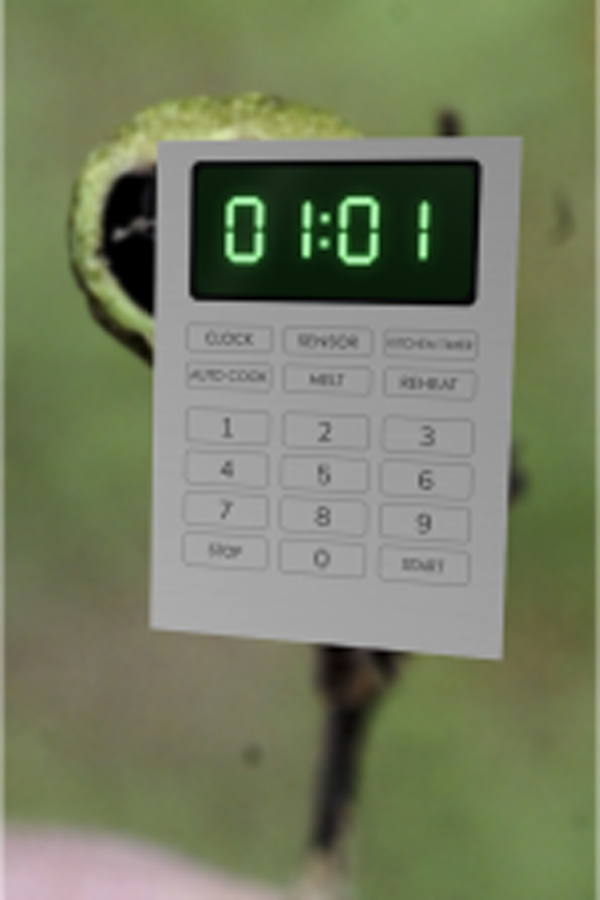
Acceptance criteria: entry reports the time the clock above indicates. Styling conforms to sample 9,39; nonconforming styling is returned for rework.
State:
1,01
